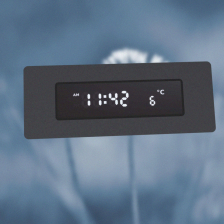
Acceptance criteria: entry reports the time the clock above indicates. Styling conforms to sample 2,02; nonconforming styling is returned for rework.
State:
11,42
